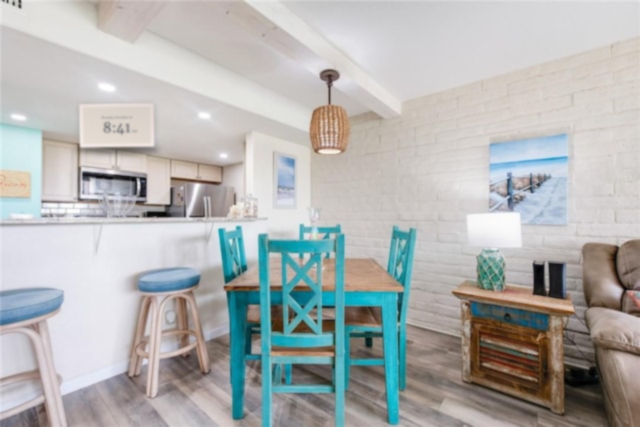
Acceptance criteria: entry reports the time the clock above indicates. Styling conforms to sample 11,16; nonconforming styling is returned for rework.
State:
8,41
